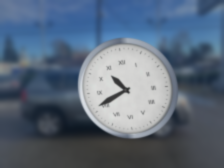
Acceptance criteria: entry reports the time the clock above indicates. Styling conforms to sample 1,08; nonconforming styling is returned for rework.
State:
10,41
